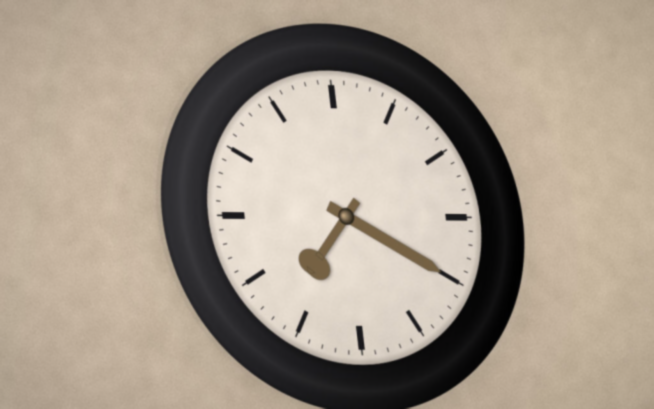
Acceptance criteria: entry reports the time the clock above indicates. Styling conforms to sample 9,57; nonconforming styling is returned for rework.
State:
7,20
